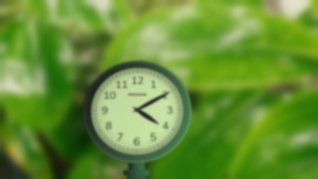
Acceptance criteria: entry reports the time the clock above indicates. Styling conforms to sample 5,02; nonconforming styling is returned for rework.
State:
4,10
